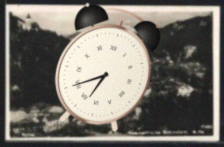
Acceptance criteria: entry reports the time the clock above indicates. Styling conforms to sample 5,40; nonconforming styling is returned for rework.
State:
6,40
